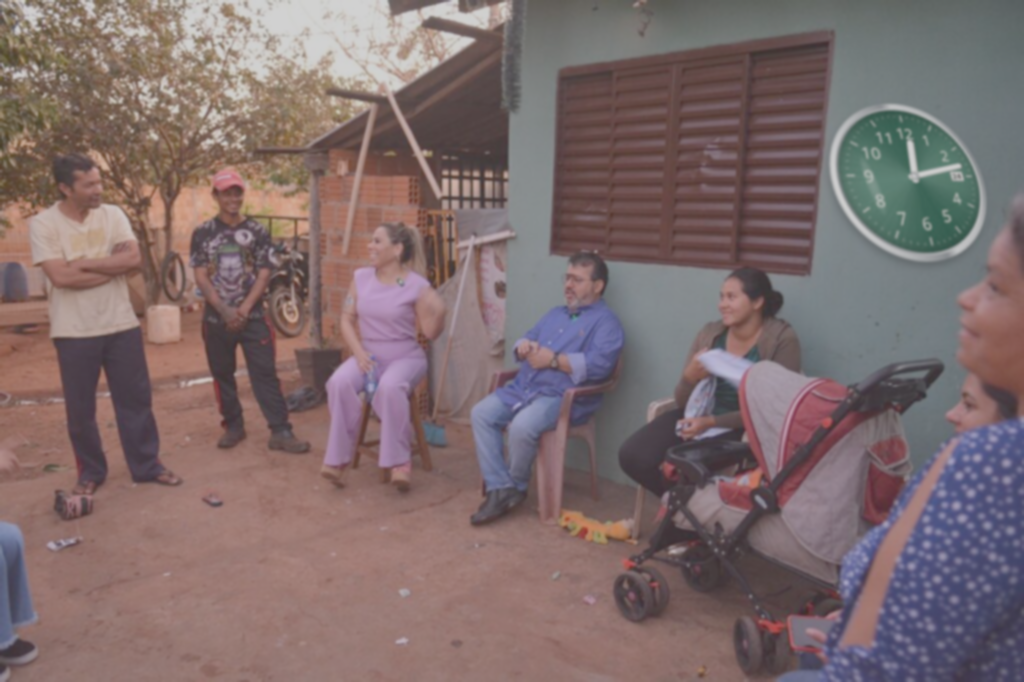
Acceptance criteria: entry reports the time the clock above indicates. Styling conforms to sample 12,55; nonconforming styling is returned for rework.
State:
12,13
